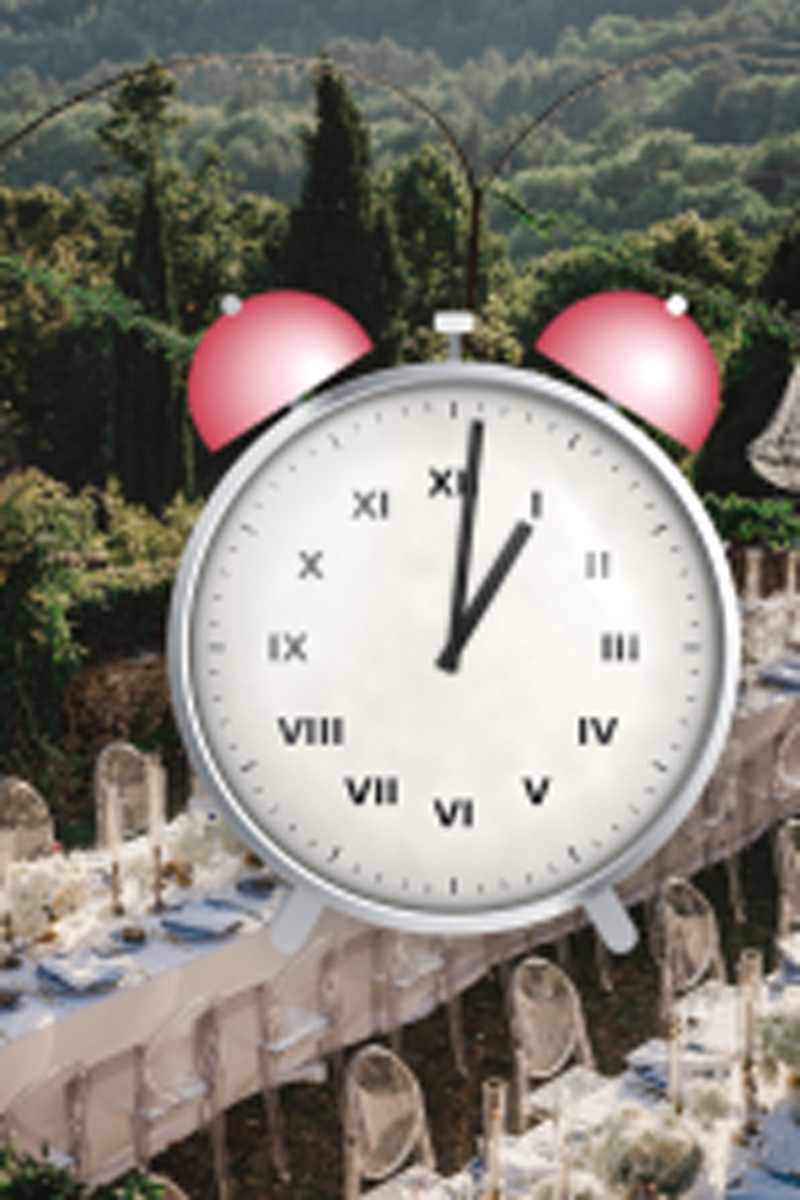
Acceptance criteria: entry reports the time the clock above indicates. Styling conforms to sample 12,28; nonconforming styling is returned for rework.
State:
1,01
